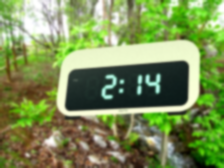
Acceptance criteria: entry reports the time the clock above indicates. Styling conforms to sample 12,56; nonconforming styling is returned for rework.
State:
2,14
